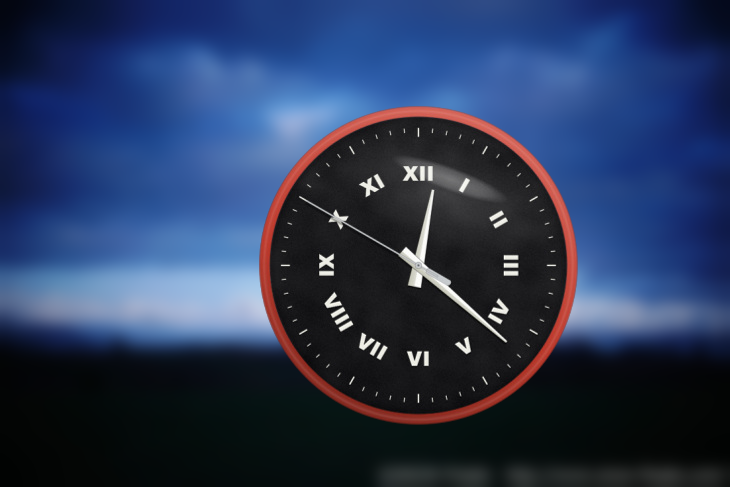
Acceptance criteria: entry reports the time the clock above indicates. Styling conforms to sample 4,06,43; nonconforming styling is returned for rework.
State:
12,21,50
